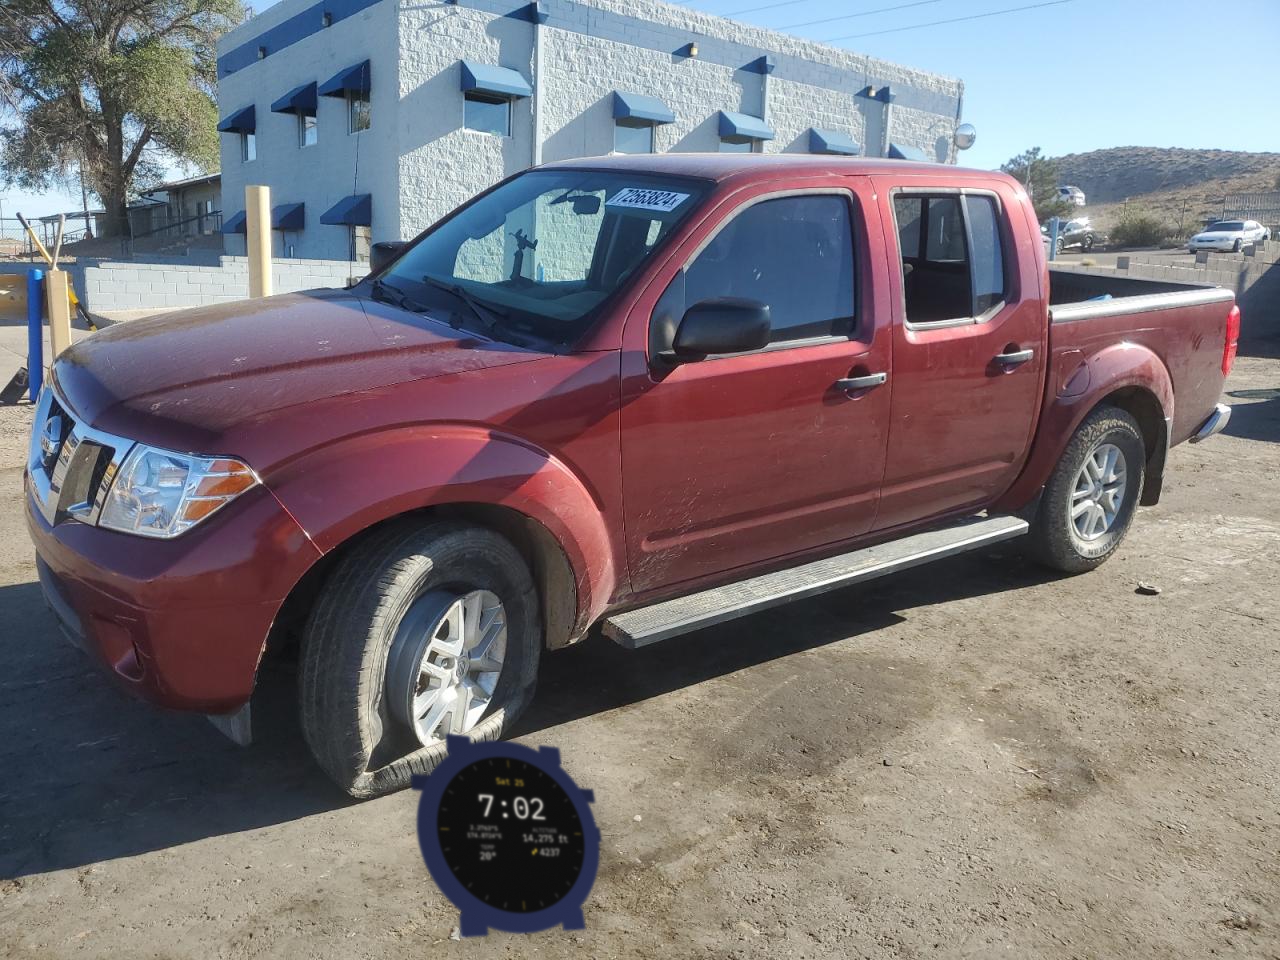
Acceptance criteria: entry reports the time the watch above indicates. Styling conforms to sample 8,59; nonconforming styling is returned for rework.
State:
7,02
